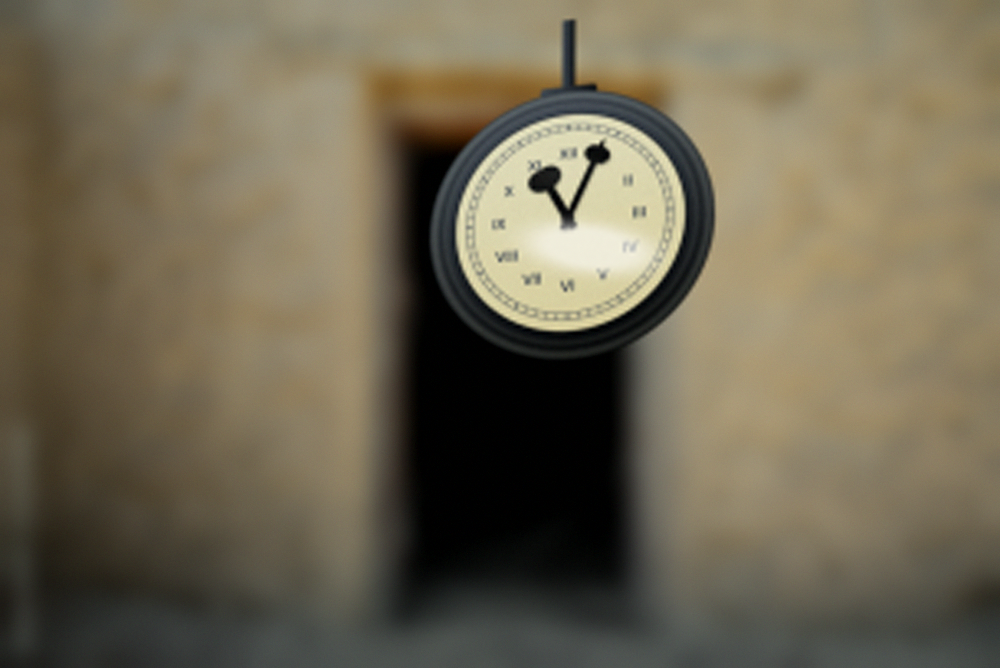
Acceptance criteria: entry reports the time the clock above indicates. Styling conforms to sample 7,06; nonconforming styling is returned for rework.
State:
11,04
